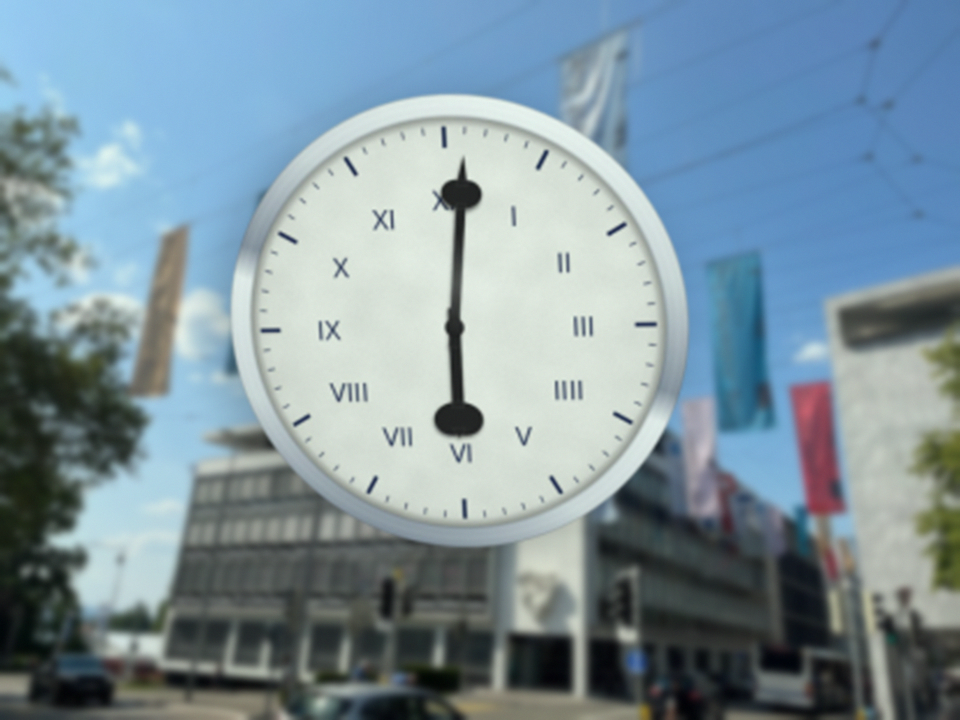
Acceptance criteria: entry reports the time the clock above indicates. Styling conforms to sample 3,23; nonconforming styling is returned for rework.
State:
6,01
